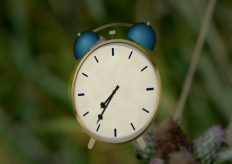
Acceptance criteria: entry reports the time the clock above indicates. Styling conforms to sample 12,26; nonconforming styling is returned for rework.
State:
7,36
